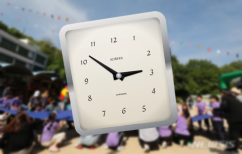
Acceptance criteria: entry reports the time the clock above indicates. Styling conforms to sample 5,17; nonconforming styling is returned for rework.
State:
2,52
